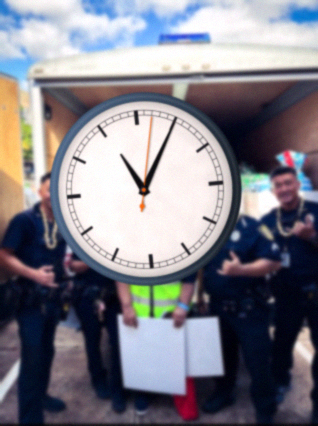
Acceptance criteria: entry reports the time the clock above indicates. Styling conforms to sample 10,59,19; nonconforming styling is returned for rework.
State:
11,05,02
